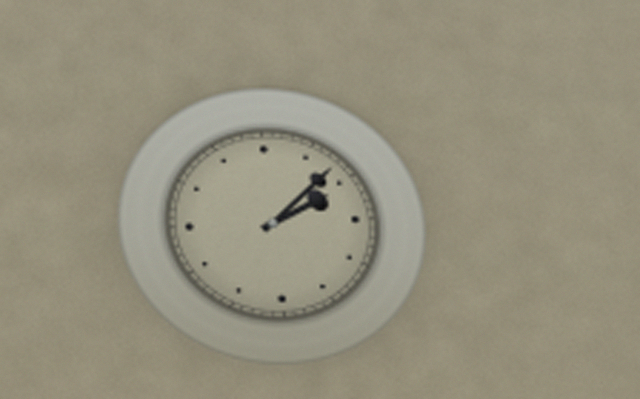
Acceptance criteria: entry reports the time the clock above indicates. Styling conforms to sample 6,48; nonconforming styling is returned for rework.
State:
2,08
